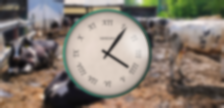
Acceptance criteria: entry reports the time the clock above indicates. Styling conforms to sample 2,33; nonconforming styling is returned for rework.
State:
4,06
